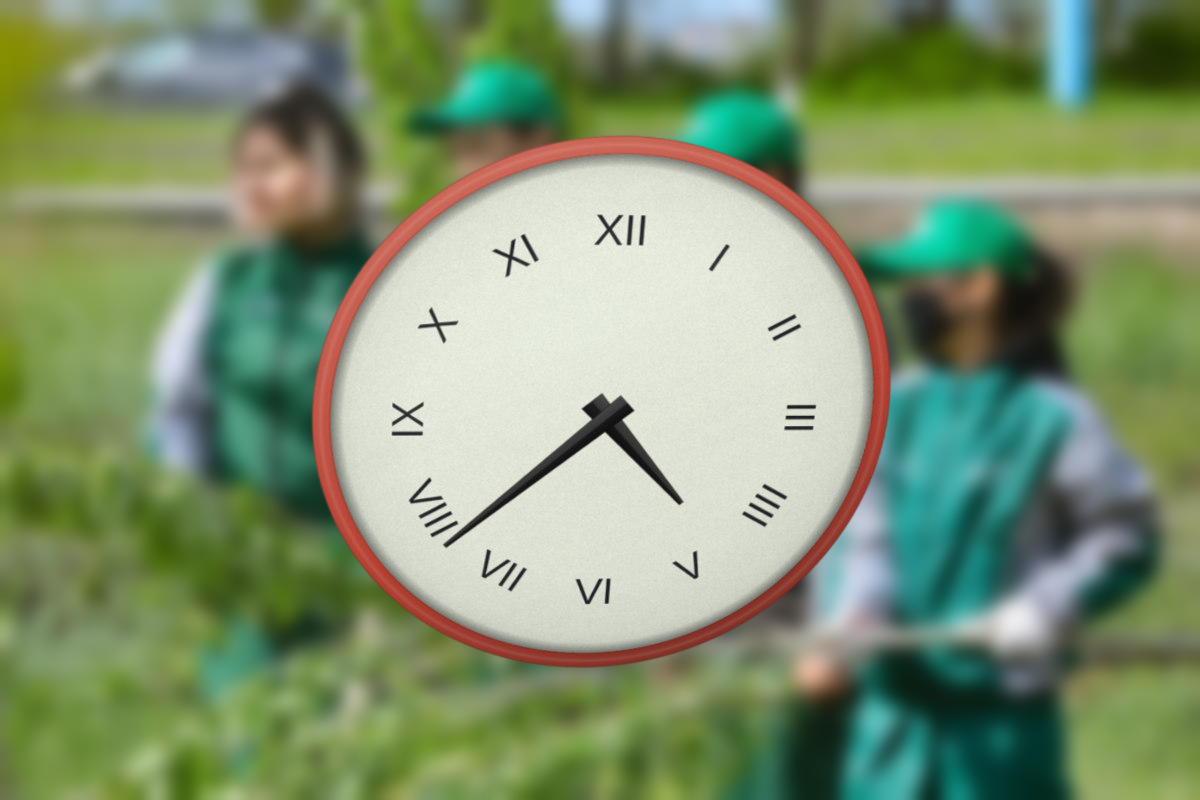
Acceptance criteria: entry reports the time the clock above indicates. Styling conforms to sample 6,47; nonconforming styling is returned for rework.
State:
4,38
